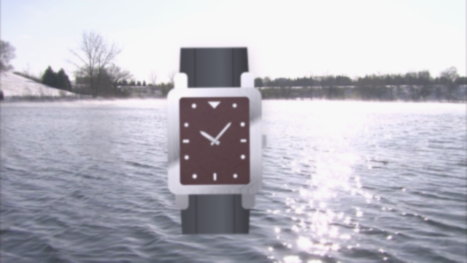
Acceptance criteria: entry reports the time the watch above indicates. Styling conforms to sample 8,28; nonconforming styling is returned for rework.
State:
10,07
